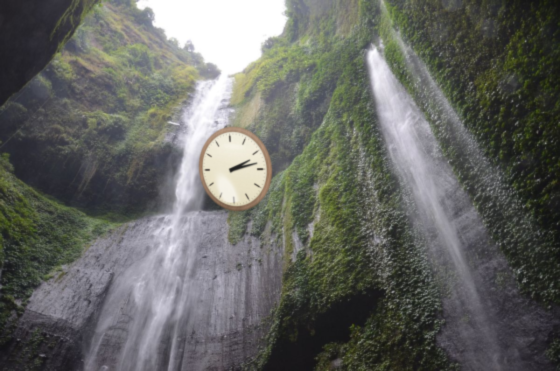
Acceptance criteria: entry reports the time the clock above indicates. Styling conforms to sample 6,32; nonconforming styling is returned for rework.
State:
2,13
